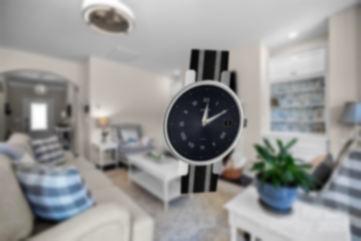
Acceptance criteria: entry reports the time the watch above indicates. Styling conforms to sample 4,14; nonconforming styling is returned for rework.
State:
12,10
